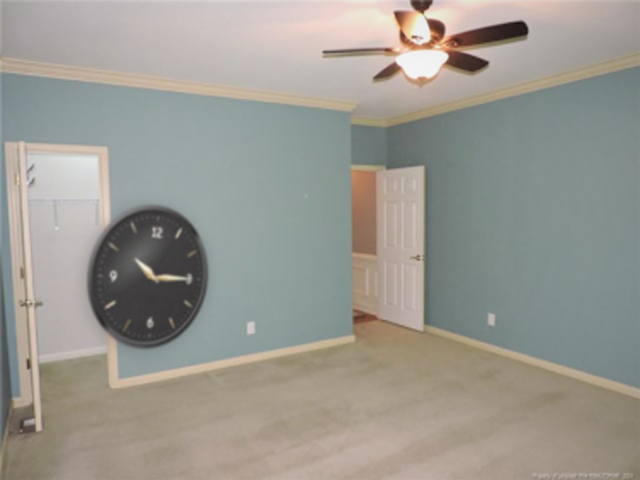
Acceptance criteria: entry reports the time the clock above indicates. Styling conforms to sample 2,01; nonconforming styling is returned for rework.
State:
10,15
